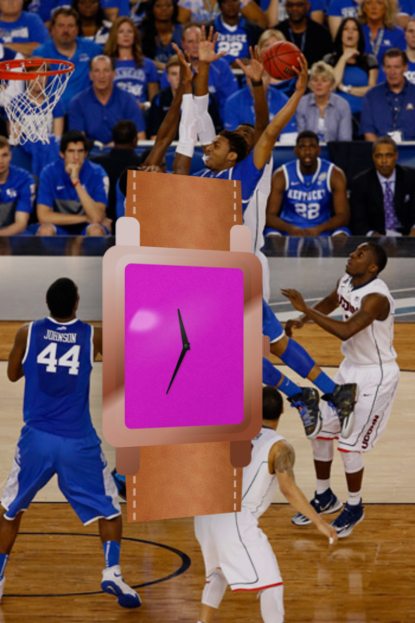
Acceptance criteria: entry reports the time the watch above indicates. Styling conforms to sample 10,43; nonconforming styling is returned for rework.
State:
11,34
